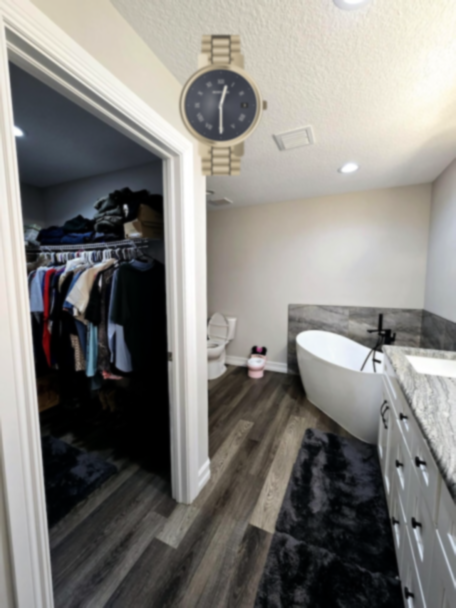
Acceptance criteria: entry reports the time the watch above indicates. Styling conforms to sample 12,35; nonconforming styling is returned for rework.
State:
12,30
